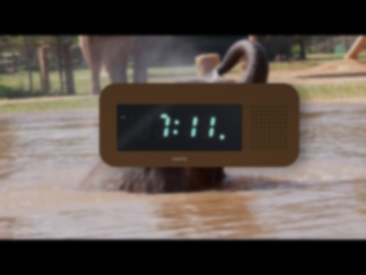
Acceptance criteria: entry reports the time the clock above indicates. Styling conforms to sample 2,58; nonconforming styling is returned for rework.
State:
7,11
